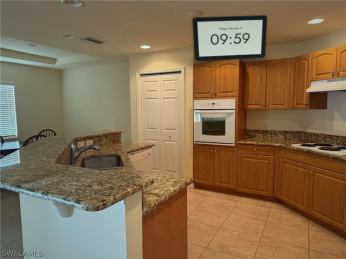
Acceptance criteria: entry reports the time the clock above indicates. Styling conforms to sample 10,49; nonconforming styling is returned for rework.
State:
9,59
